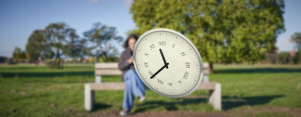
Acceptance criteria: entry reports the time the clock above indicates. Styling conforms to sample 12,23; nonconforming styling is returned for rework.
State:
11,39
